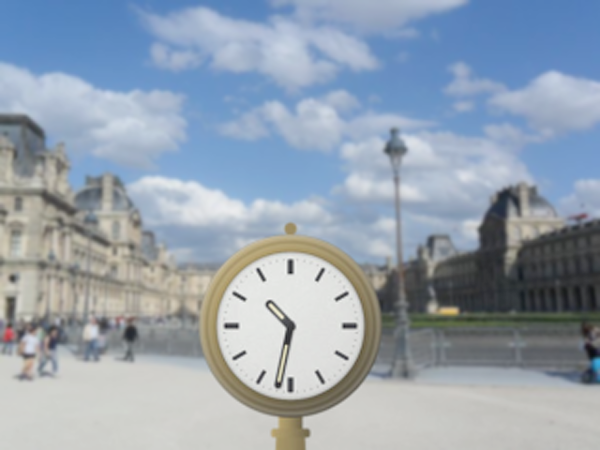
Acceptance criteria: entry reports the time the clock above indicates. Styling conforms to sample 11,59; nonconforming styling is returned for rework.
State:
10,32
